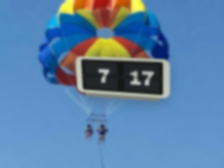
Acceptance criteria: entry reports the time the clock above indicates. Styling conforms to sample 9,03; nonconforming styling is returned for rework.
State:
7,17
